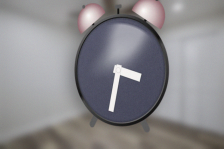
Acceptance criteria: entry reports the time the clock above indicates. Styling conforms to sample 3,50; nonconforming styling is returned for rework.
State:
3,32
